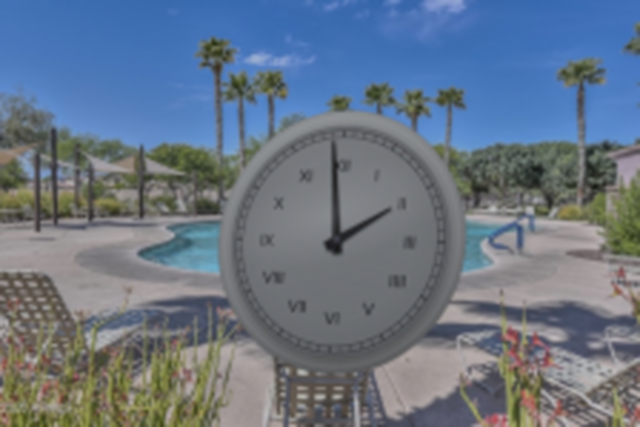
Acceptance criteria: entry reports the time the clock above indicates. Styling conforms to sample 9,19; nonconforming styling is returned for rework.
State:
1,59
